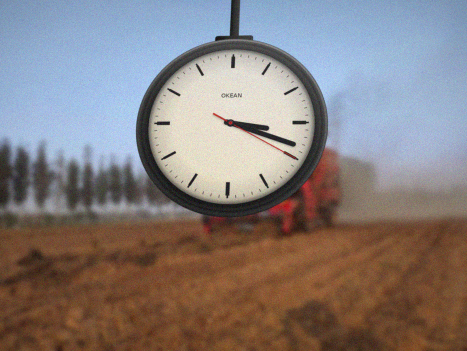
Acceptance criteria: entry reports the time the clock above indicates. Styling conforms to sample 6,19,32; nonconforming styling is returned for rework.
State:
3,18,20
